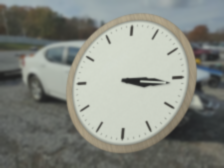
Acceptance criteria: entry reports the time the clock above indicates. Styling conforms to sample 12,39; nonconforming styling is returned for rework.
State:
3,16
